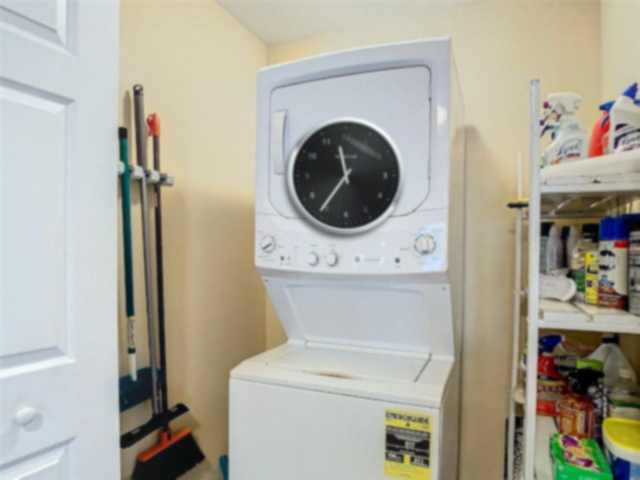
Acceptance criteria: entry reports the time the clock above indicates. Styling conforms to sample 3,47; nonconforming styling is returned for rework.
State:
11,36
